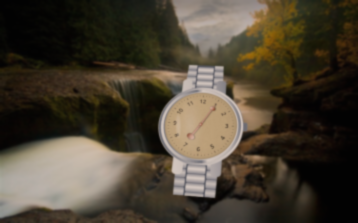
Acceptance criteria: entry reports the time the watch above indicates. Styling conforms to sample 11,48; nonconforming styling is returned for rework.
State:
7,05
